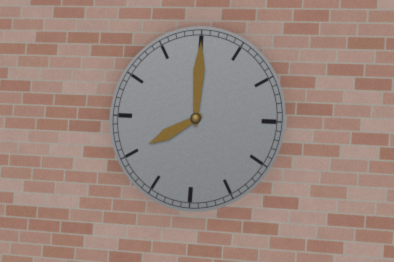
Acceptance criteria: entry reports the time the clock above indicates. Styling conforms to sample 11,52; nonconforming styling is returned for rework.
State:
8,00
